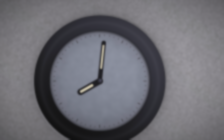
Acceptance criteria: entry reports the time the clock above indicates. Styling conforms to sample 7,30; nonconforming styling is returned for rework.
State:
8,01
